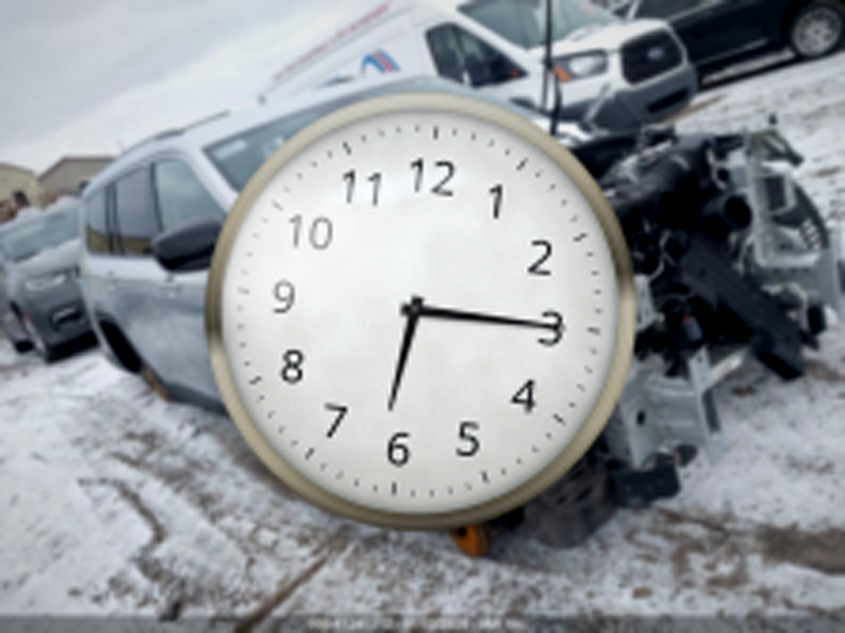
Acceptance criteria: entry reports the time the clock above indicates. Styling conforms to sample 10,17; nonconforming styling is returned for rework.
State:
6,15
